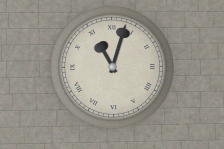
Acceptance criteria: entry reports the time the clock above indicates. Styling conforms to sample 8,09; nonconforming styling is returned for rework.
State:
11,03
